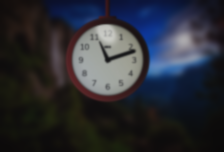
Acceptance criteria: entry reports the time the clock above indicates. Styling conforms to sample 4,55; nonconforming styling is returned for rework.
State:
11,12
